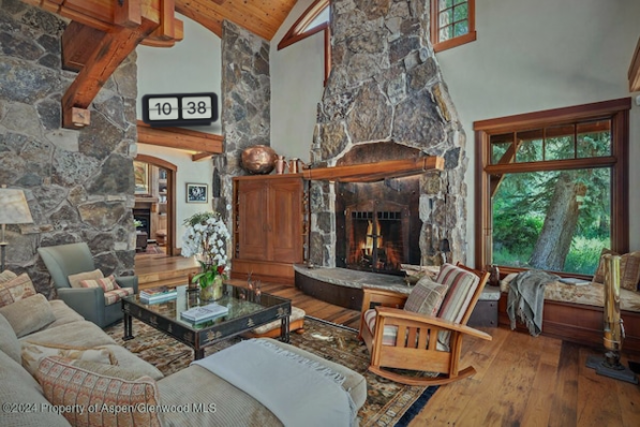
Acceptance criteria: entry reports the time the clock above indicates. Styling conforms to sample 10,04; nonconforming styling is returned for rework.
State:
10,38
